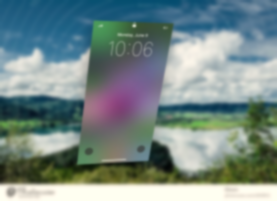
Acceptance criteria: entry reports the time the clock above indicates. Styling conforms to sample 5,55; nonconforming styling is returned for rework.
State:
10,06
